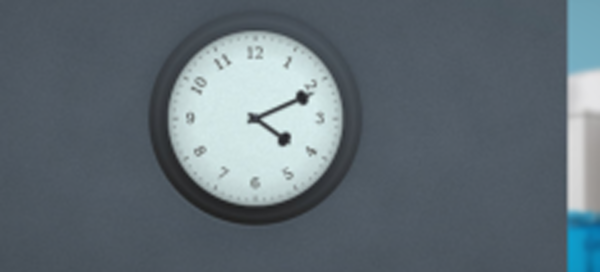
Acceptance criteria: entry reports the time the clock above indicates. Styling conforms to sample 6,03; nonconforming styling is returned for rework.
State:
4,11
